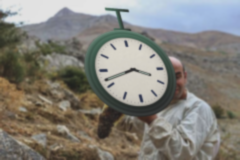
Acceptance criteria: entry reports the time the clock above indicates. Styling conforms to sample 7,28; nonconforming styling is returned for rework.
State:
3,42
